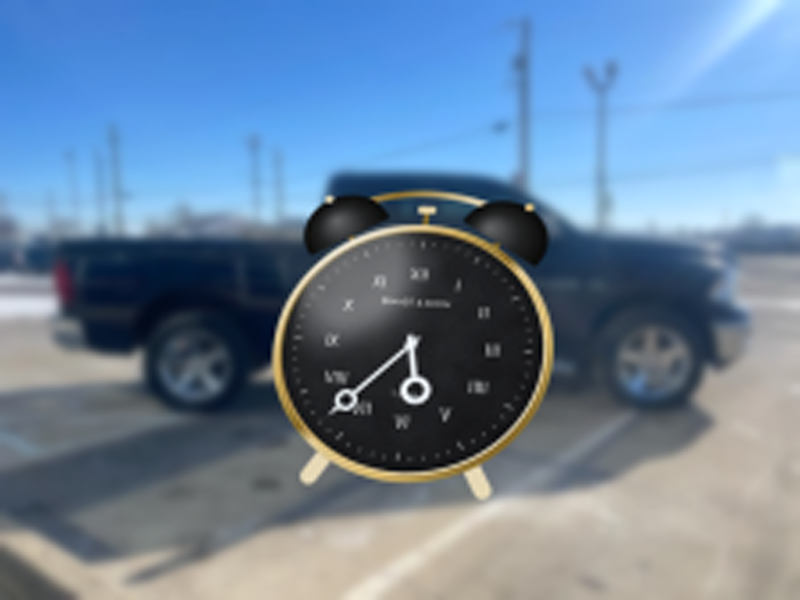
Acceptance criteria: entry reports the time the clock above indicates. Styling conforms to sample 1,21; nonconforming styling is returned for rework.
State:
5,37
